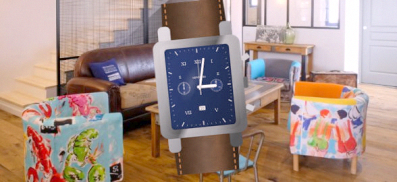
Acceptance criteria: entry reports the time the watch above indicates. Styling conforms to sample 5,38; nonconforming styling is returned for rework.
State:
3,02
